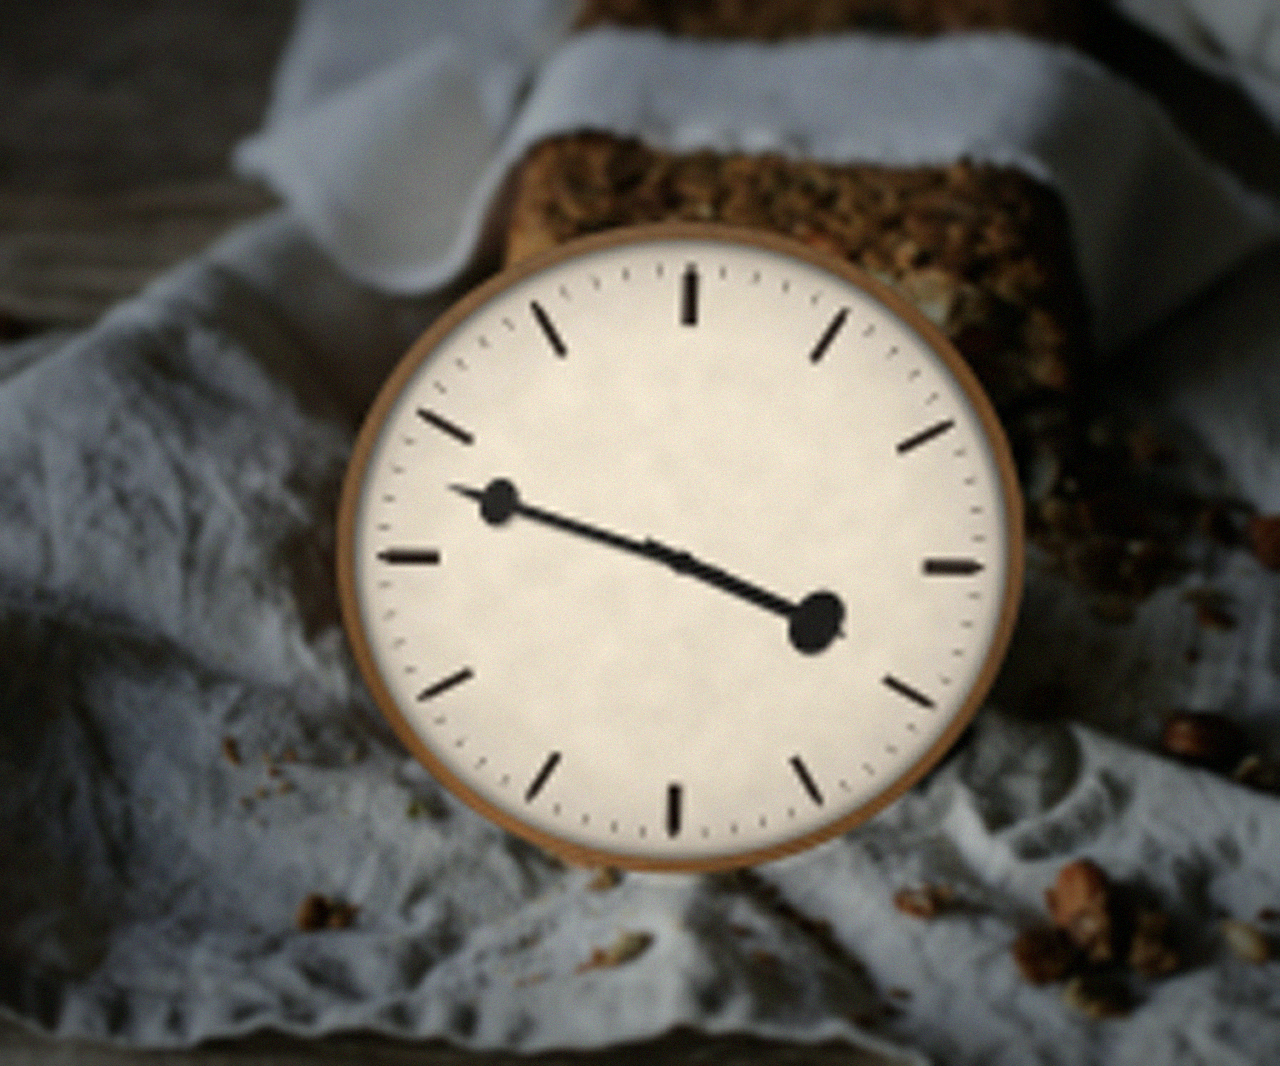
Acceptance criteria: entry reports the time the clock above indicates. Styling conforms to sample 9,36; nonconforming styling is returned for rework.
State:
3,48
